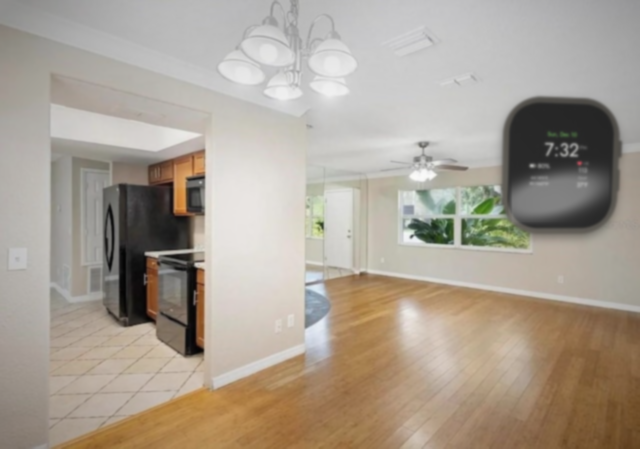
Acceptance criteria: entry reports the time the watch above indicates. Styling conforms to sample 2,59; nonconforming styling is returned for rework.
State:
7,32
